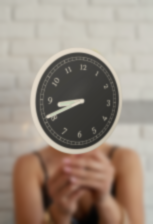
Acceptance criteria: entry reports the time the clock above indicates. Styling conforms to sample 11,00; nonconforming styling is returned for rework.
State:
8,41
